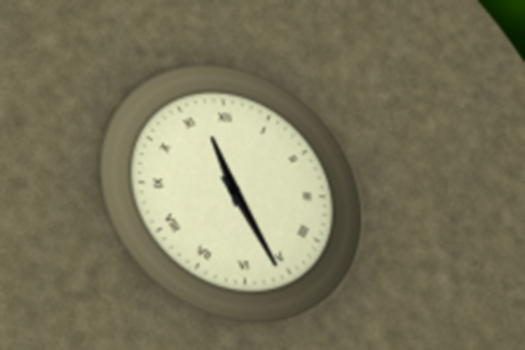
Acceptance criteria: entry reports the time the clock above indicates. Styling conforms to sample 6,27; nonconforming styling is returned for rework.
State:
11,26
